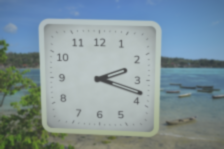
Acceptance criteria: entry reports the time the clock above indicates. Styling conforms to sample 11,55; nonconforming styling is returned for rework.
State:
2,18
